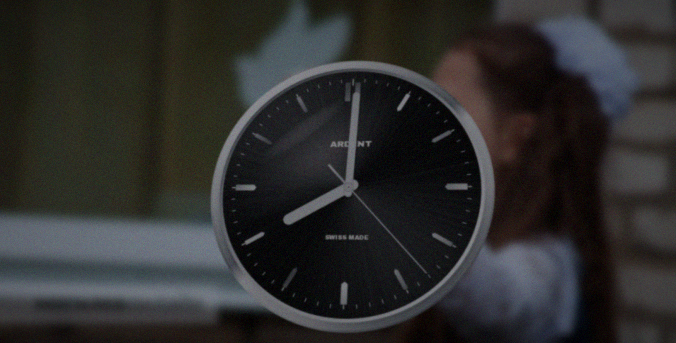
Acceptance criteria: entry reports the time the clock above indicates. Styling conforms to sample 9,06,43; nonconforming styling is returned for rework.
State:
8,00,23
